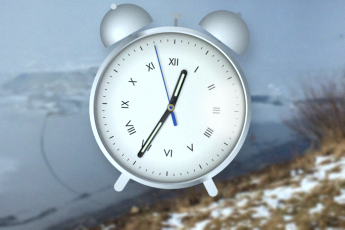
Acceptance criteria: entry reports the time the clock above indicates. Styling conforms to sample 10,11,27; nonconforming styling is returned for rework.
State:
12,34,57
